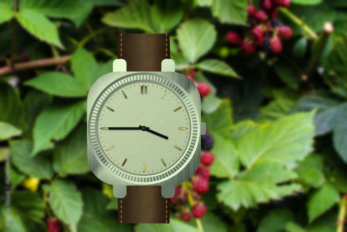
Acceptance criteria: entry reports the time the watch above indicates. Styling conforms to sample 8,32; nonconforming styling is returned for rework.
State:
3,45
